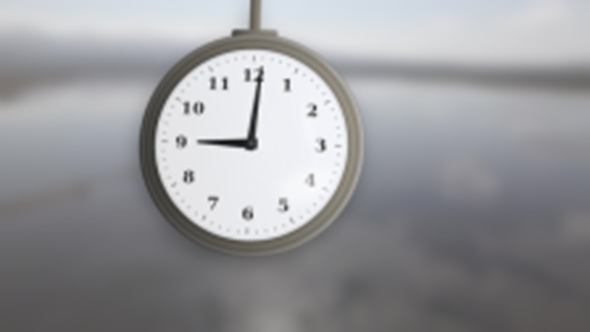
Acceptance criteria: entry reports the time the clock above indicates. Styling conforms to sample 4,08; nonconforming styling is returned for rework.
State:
9,01
